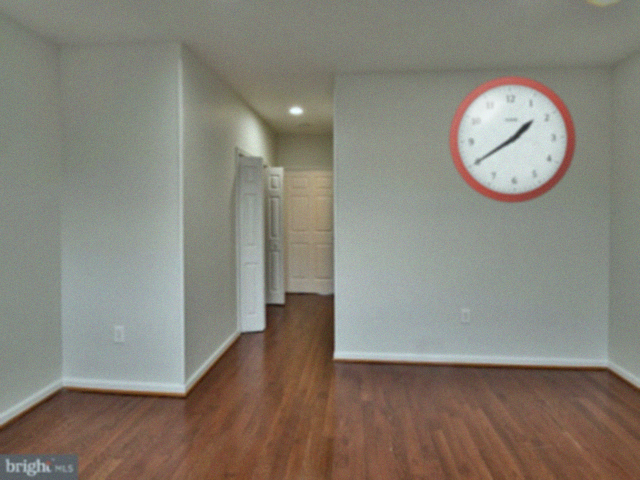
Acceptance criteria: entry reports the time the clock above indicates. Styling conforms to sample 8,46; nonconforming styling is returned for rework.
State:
1,40
